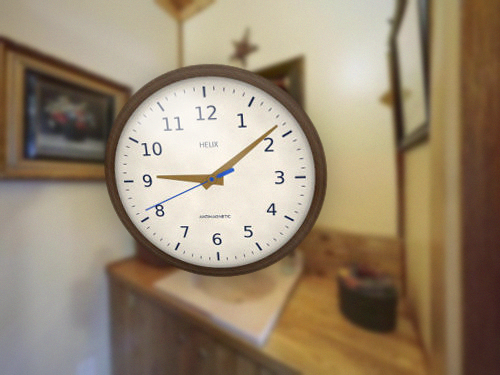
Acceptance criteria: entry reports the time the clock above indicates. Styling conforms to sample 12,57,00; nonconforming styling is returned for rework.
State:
9,08,41
